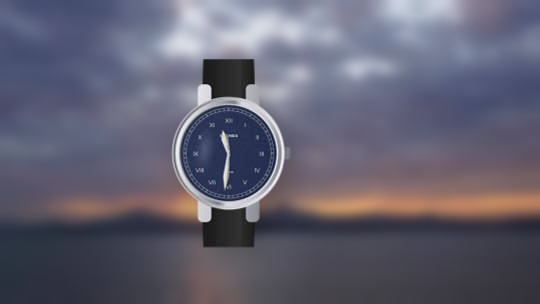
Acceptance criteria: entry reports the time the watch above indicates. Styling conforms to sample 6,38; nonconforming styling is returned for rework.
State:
11,31
